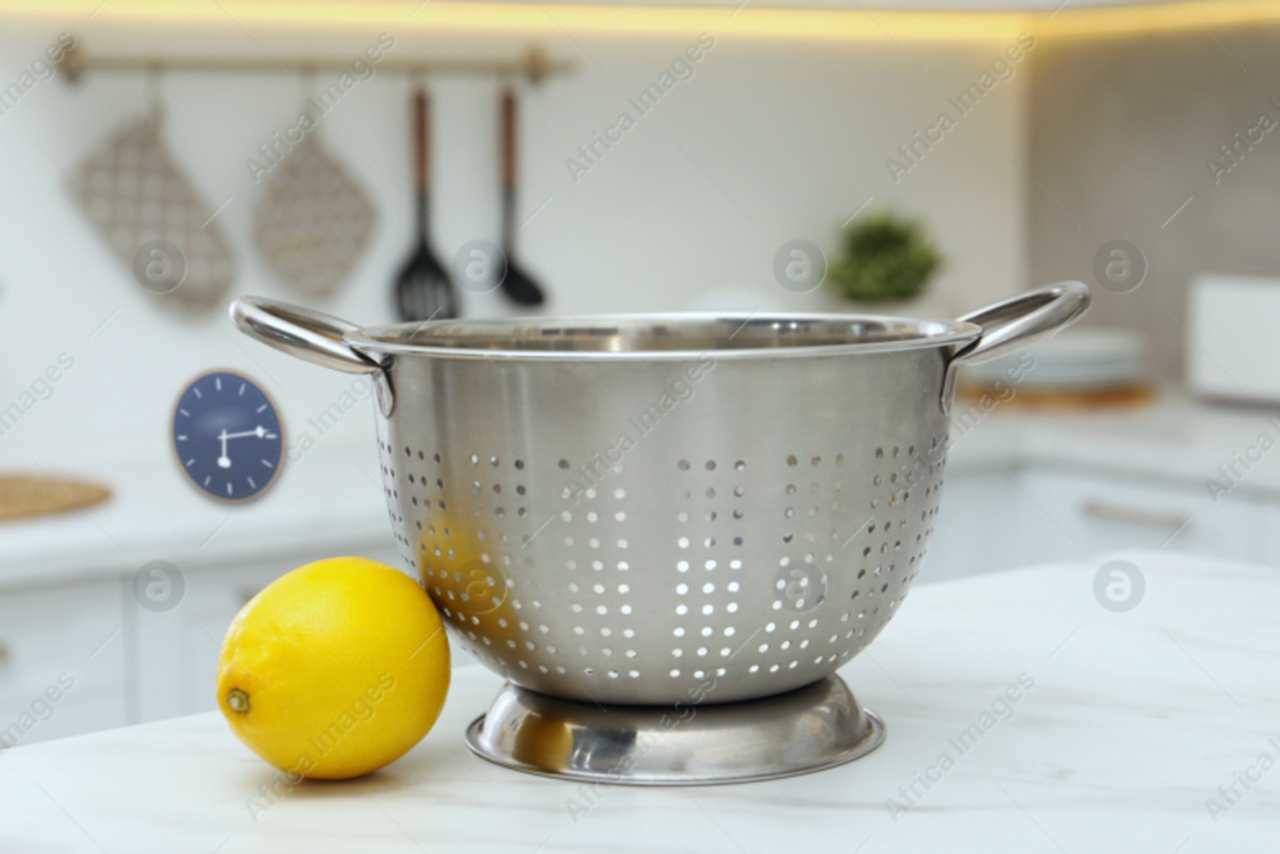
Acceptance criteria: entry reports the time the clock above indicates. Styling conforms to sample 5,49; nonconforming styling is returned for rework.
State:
6,14
